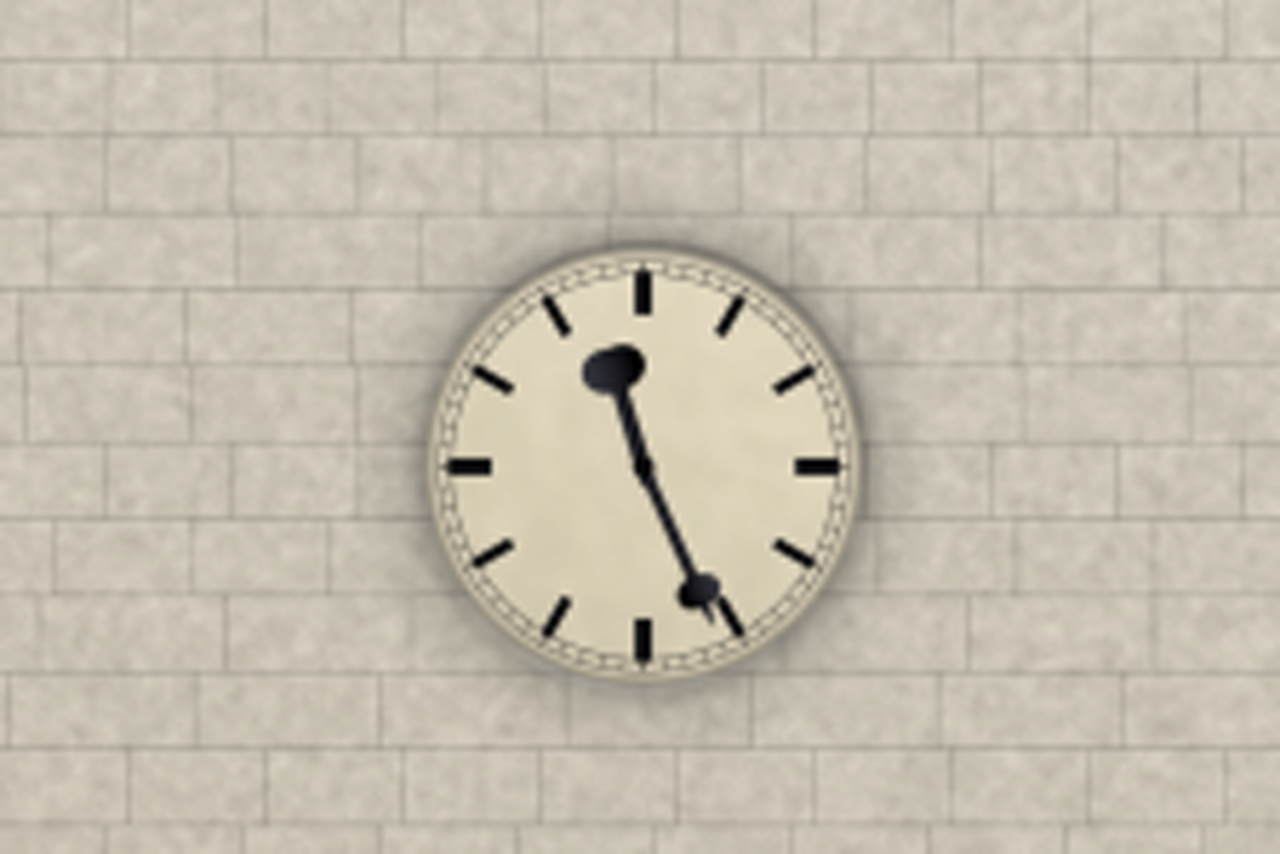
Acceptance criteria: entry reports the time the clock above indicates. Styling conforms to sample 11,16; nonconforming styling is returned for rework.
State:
11,26
